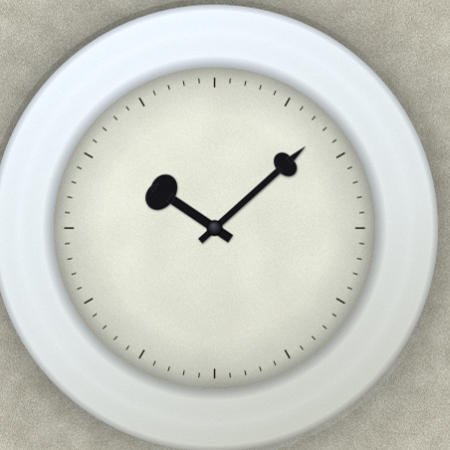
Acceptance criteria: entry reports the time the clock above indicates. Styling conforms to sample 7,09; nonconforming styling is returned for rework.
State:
10,08
